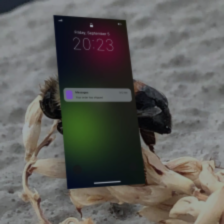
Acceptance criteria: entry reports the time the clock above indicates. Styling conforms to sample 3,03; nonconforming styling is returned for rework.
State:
20,23
